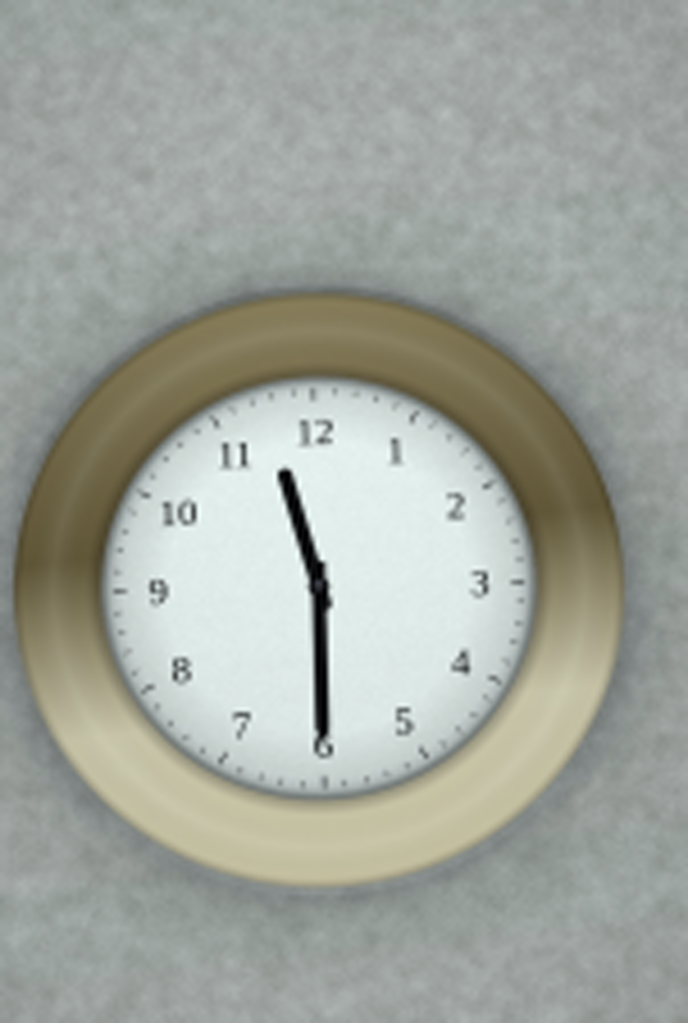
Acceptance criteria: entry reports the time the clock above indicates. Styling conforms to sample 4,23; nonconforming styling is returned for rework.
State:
11,30
